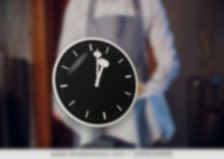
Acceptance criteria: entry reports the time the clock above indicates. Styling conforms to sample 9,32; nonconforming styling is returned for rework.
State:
1,02
